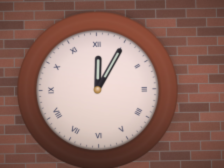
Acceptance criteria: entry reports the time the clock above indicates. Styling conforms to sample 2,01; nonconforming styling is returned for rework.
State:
12,05
